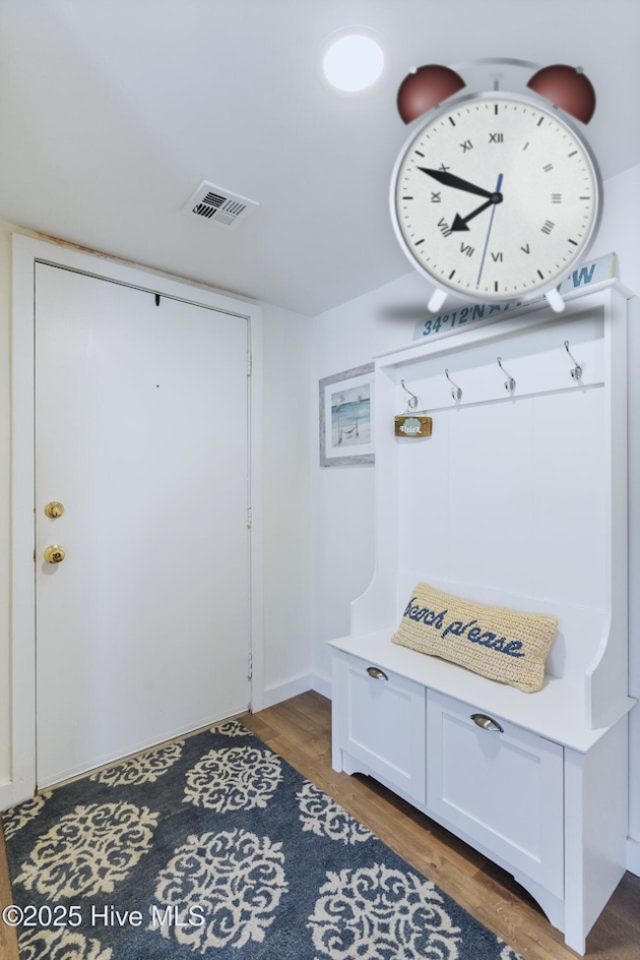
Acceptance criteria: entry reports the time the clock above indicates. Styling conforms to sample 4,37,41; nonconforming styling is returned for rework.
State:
7,48,32
